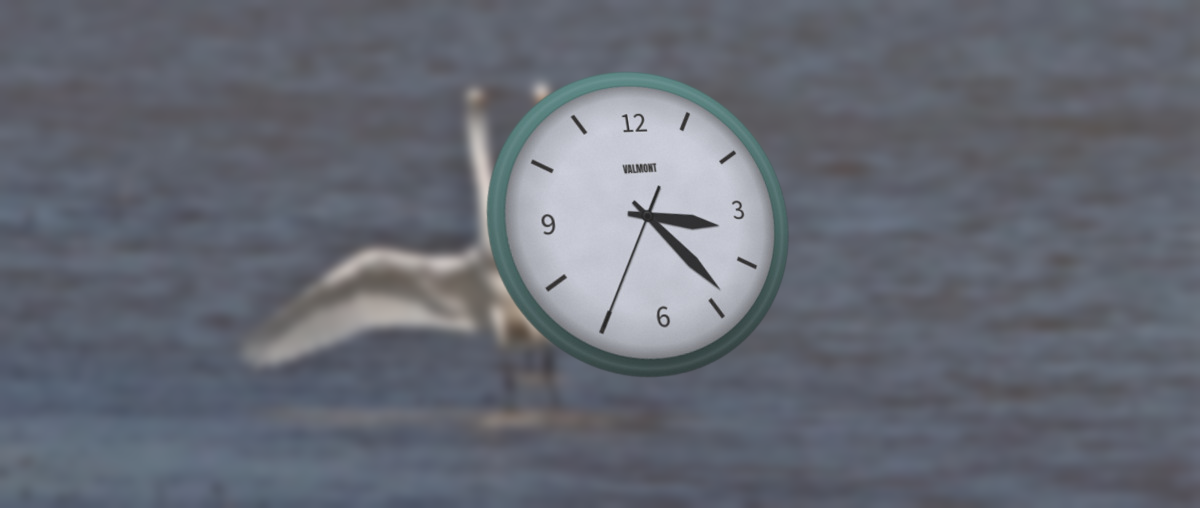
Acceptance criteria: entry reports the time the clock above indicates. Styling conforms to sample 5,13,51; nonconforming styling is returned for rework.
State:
3,23,35
